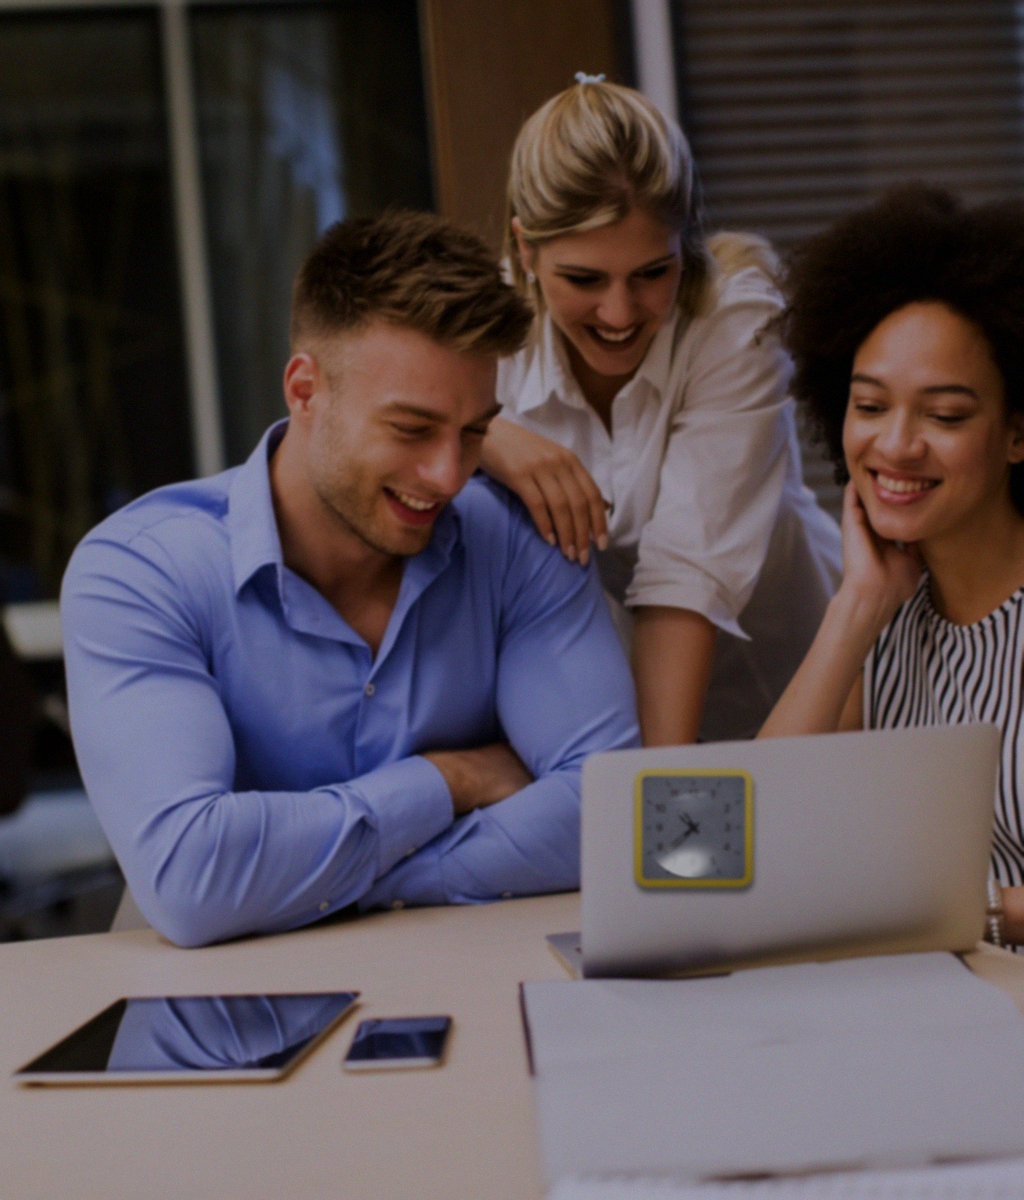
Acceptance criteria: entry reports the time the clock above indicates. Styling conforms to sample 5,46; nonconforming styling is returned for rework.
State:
10,38
